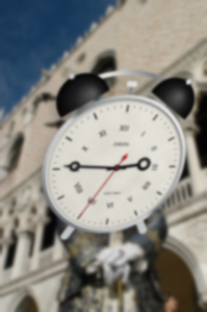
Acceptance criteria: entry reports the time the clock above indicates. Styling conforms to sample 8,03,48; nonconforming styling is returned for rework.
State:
2,45,35
